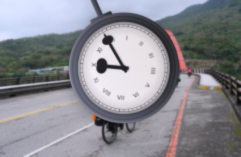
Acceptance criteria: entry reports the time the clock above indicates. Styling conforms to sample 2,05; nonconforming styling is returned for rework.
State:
9,59
